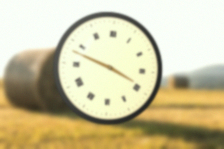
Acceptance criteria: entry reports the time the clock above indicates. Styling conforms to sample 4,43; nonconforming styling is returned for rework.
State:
3,48
